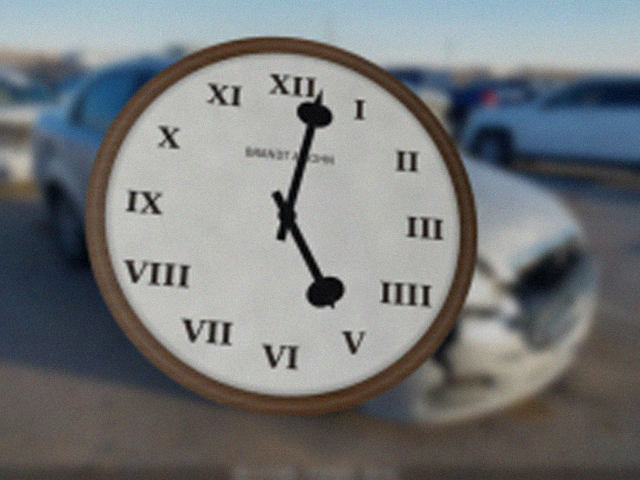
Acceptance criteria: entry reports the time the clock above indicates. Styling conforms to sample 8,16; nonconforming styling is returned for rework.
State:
5,02
